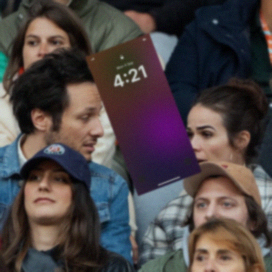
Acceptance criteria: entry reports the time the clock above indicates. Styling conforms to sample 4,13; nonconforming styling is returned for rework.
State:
4,21
